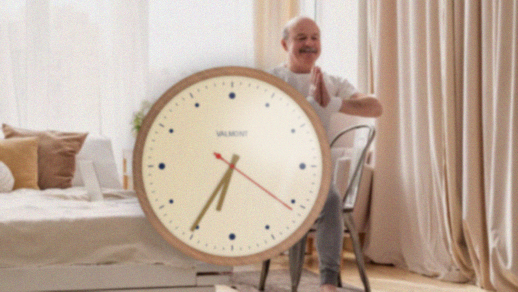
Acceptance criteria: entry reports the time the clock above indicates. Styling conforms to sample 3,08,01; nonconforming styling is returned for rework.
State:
6,35,21
